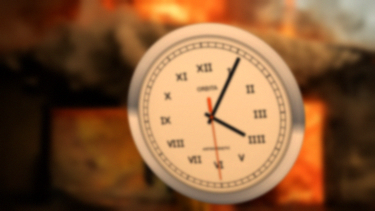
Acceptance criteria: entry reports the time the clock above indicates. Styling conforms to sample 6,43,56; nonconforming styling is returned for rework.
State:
4,05,30
